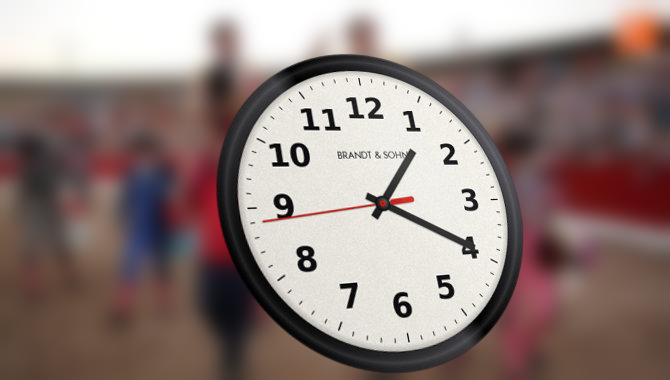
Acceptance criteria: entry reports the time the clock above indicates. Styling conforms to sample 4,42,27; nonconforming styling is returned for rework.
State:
1,19,44
